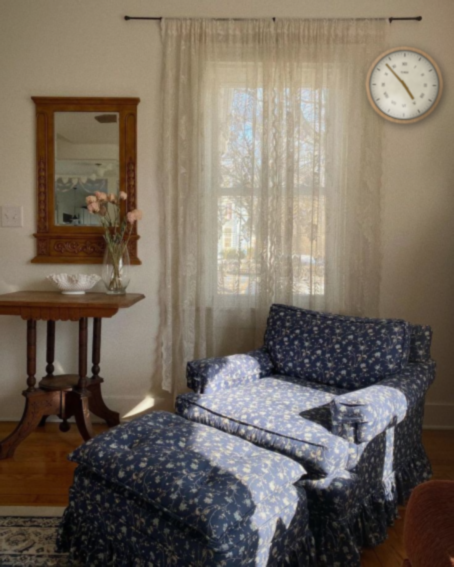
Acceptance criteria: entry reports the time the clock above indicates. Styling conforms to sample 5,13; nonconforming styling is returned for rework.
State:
4,53
